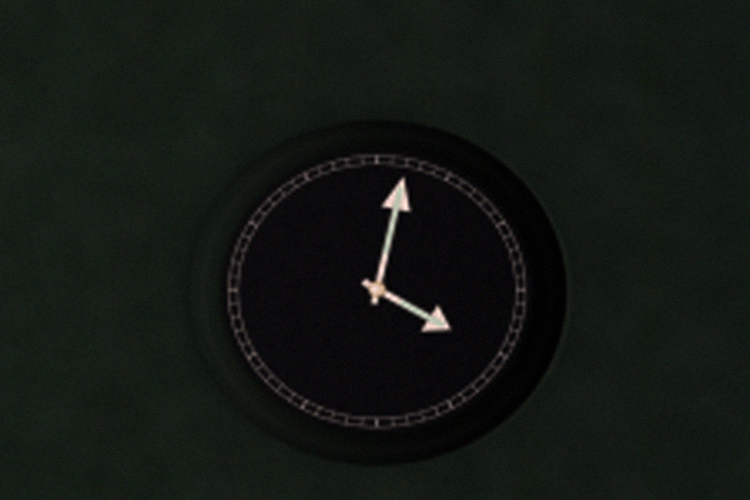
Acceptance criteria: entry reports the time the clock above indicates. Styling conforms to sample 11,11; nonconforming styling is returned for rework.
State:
4,02
